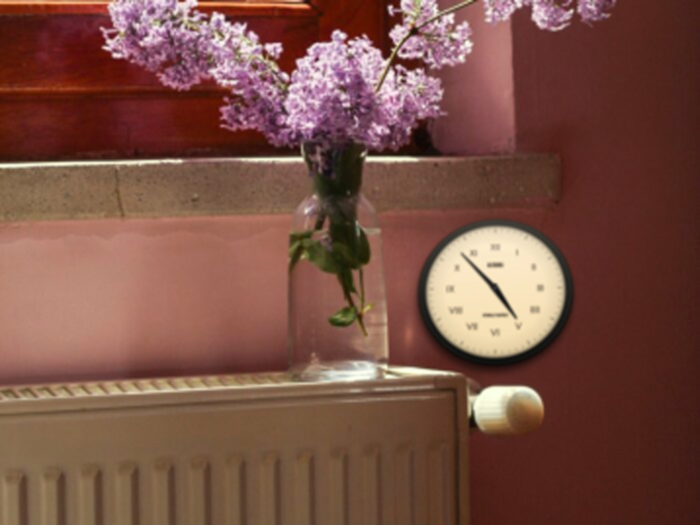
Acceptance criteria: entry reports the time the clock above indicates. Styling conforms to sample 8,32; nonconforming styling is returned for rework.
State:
4,53
